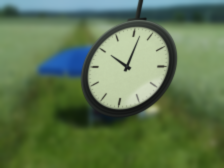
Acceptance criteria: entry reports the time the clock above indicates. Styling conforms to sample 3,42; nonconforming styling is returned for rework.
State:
10,02
